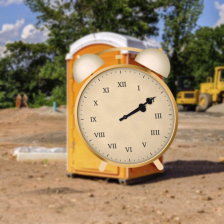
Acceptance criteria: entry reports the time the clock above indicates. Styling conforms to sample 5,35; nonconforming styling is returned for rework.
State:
2,10
